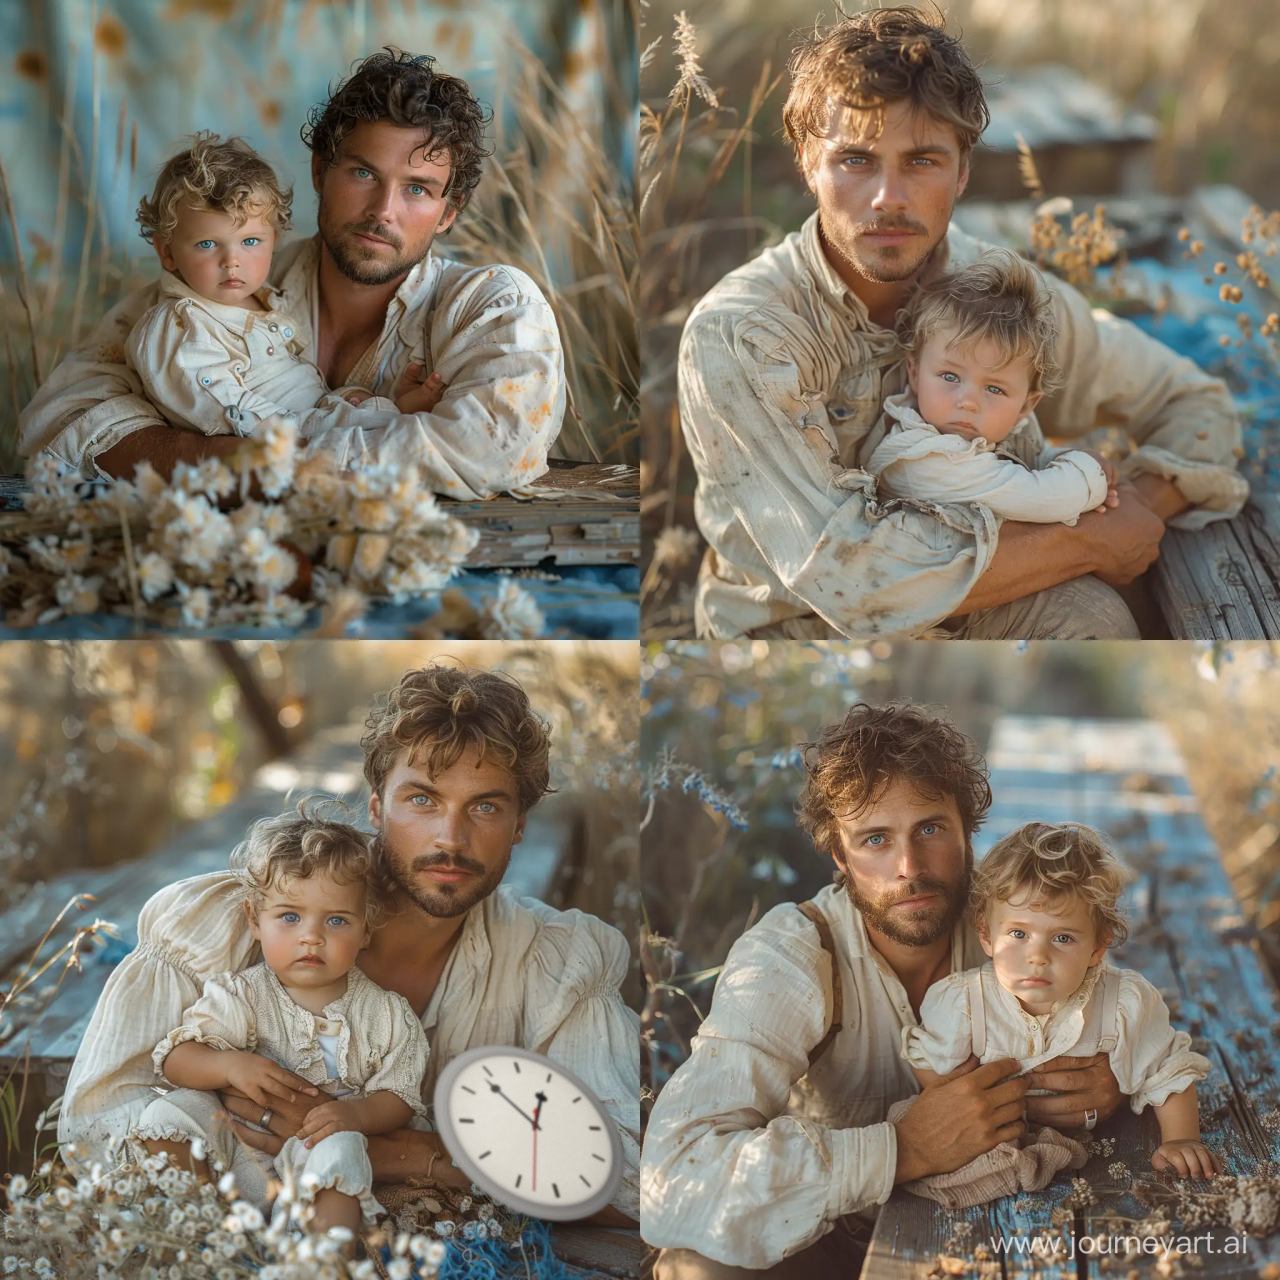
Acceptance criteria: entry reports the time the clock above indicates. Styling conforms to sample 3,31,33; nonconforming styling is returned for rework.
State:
12,53,33
